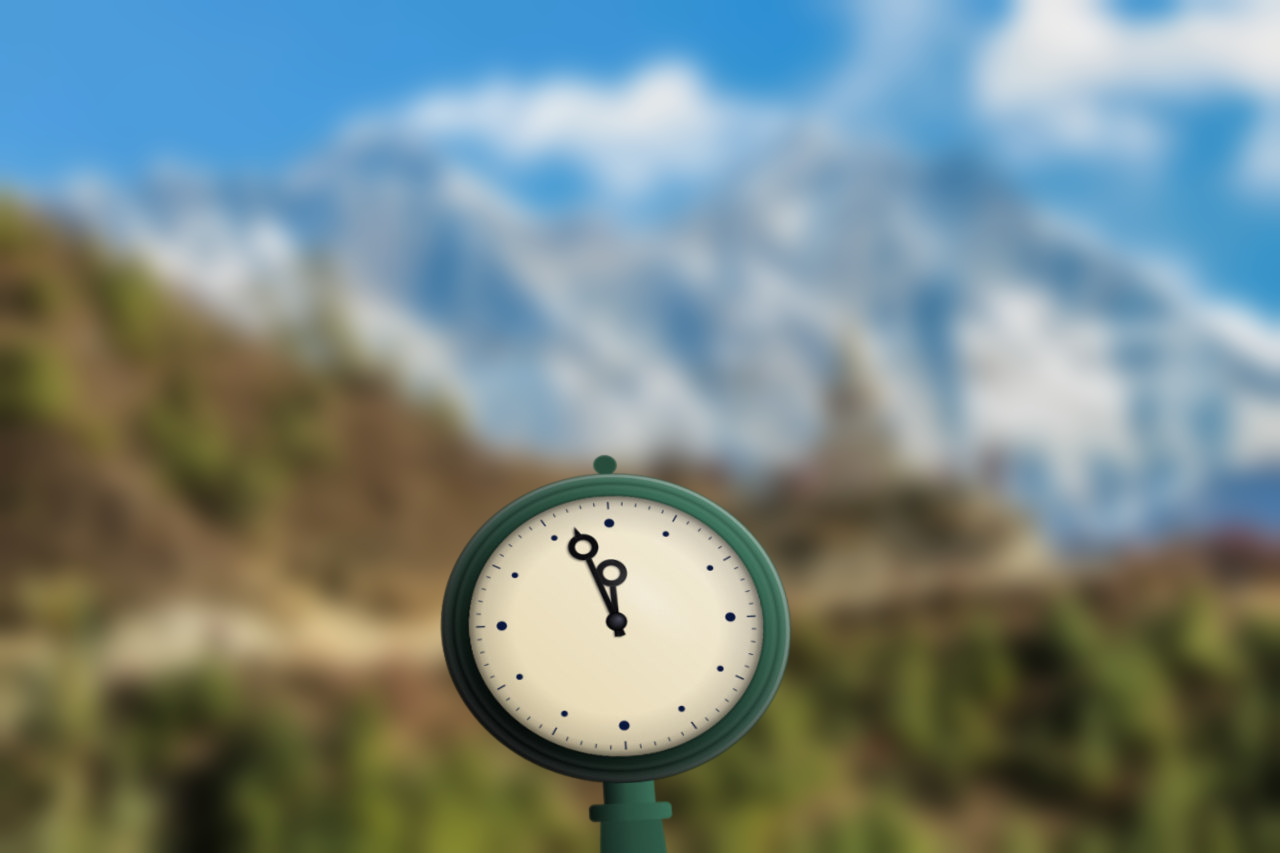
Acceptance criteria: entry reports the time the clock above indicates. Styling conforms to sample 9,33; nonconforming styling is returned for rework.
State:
11,57
